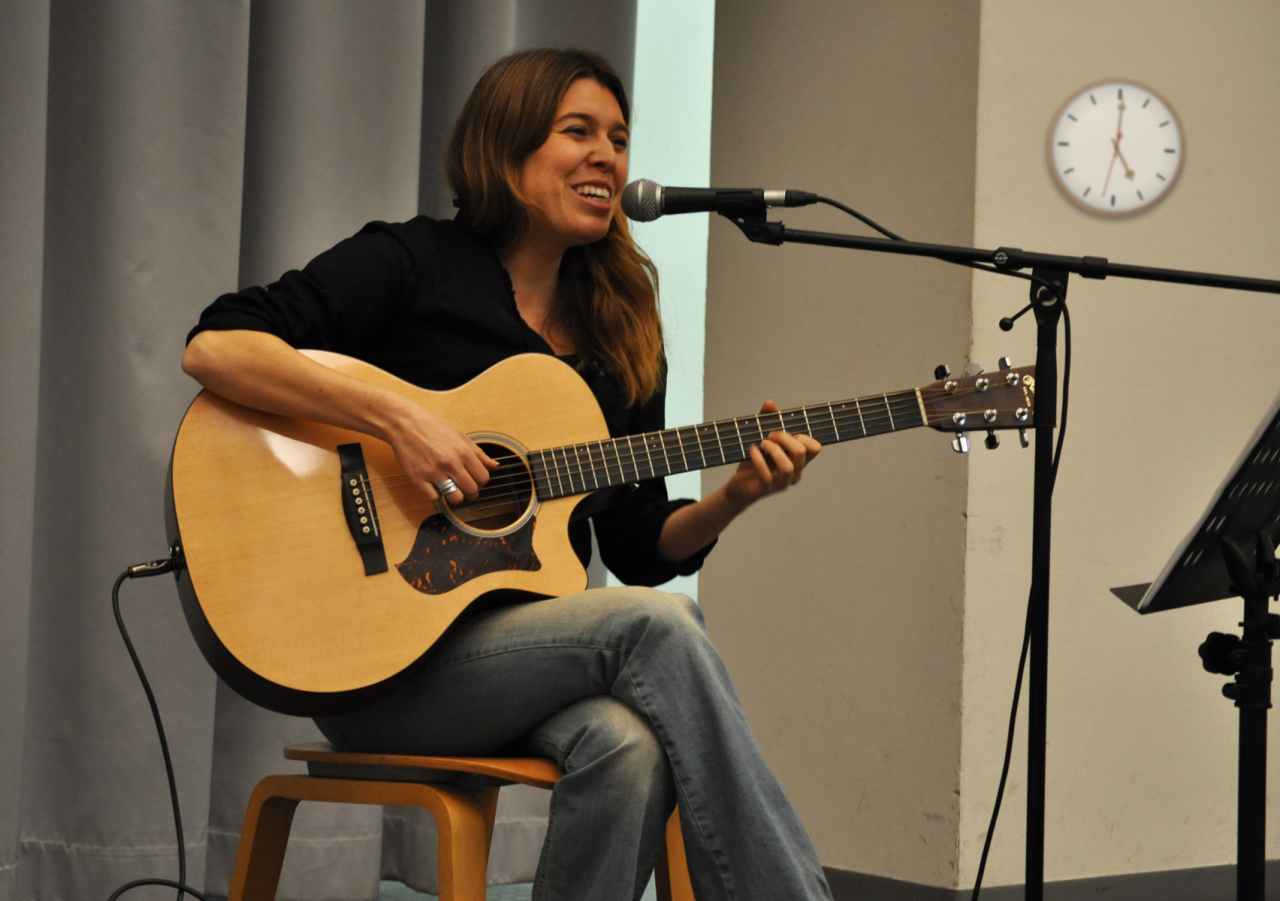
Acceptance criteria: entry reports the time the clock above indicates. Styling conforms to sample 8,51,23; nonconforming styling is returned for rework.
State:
5,00,32
